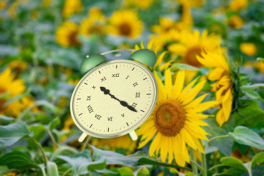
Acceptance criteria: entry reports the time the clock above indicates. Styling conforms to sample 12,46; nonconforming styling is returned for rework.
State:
10,21
